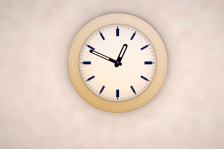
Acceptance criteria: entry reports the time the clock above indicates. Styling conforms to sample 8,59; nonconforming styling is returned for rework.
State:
12,49
